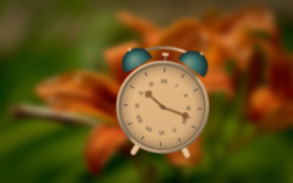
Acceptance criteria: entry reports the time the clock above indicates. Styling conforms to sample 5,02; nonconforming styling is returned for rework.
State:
10,18
